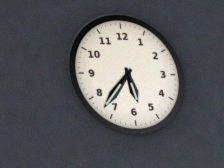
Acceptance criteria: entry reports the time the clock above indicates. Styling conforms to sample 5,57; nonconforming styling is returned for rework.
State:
5,37
